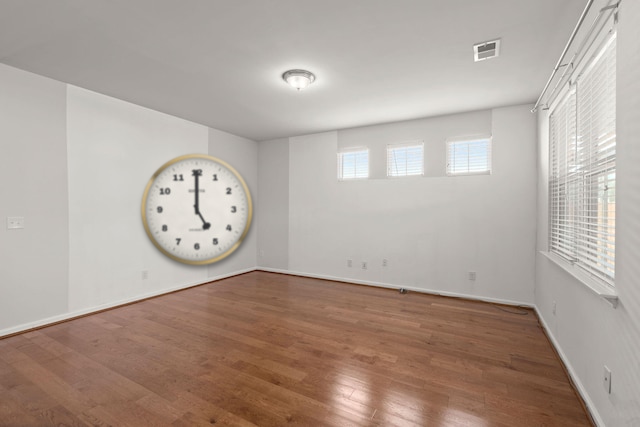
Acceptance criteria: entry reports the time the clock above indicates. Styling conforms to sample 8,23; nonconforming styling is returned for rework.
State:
5,00
